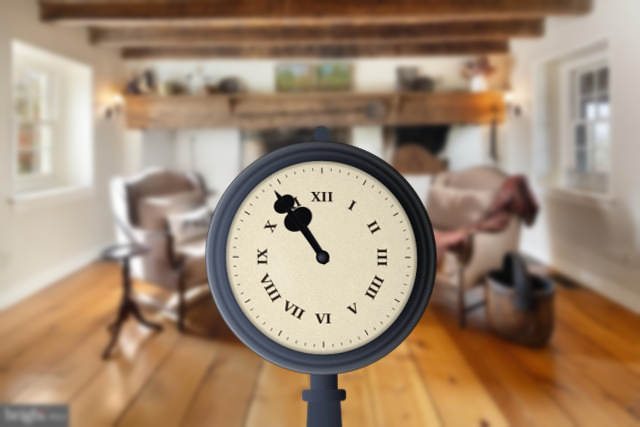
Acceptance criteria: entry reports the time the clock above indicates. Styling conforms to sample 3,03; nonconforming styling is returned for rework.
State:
10,54
